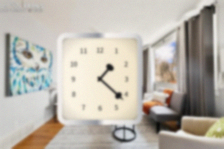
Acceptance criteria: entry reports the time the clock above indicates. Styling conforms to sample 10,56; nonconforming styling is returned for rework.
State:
1,22
